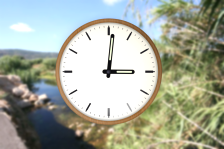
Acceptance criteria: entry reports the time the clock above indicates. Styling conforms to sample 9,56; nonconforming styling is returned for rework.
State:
3,01
